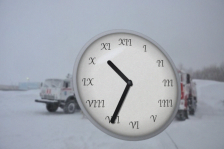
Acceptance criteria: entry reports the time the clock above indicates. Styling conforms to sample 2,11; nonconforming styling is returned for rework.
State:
10,35
